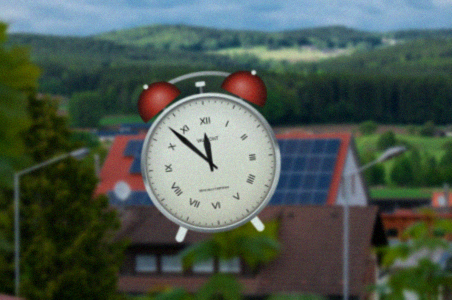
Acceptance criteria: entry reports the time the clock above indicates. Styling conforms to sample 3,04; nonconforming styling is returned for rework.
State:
11,53
